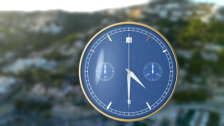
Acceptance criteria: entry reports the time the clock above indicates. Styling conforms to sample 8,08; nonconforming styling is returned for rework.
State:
4,30
